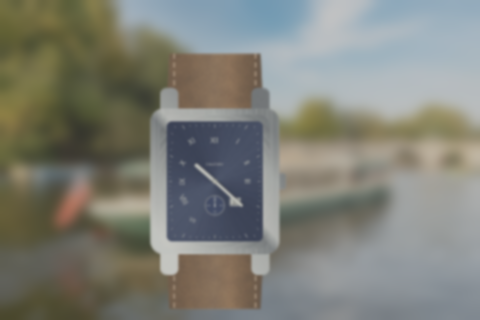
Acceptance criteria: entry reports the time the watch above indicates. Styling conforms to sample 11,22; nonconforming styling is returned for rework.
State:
10,22
